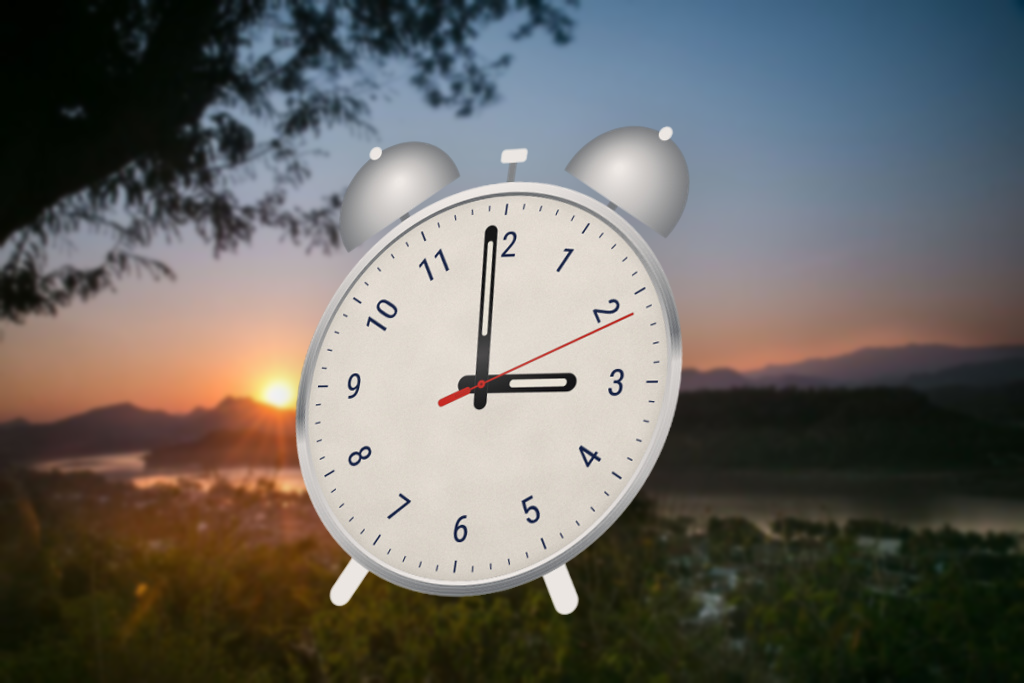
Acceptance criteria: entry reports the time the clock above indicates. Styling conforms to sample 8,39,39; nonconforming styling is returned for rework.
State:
2,59,11
